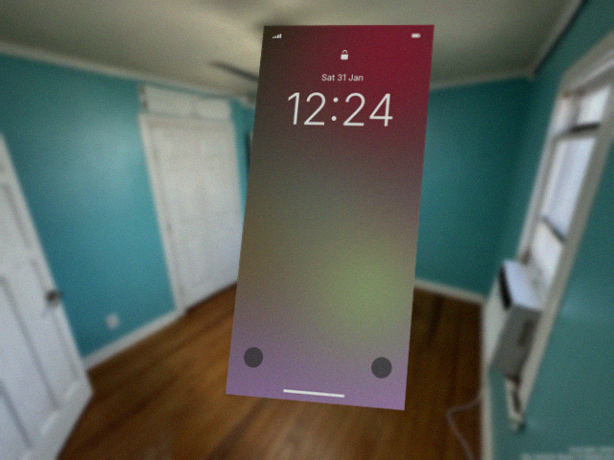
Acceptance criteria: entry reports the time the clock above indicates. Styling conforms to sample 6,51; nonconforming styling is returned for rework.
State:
12,24
